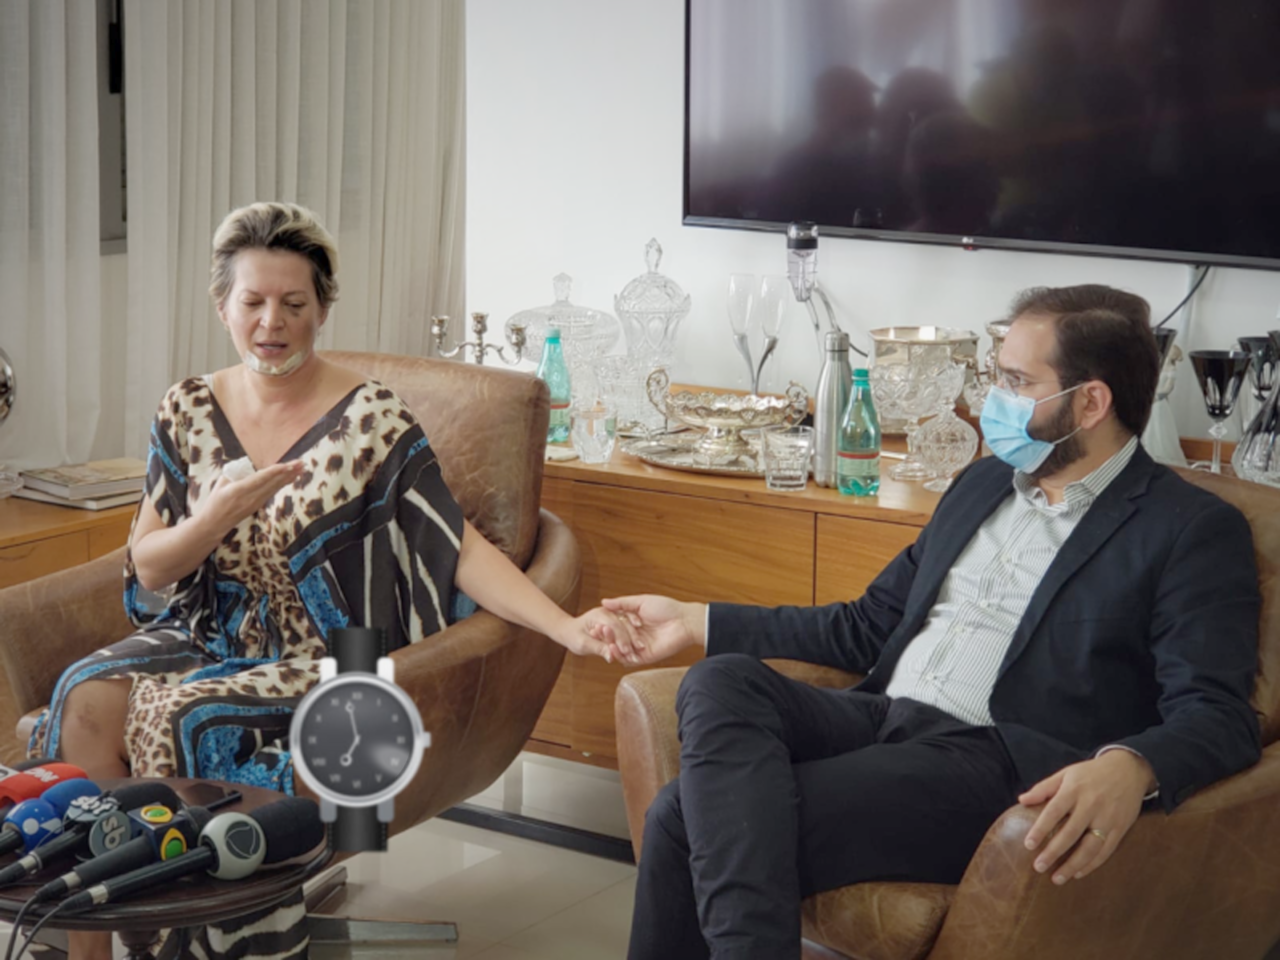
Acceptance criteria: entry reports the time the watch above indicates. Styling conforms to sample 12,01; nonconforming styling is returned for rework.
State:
6,58
